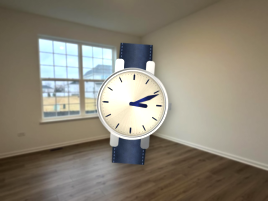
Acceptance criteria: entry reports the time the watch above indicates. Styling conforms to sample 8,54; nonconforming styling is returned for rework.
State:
3,11
